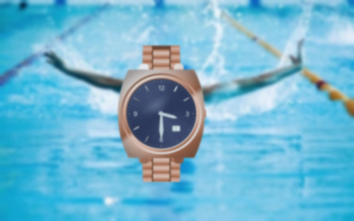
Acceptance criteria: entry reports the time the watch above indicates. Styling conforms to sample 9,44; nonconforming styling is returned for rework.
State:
3,30
